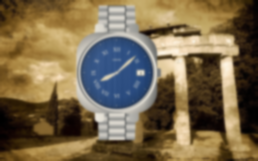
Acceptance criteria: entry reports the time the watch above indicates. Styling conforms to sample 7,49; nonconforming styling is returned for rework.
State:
8,08
